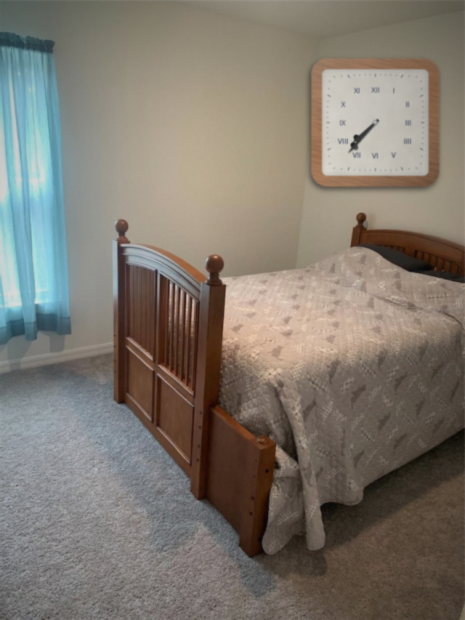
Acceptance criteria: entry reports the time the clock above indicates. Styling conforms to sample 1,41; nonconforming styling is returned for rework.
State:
7,37
